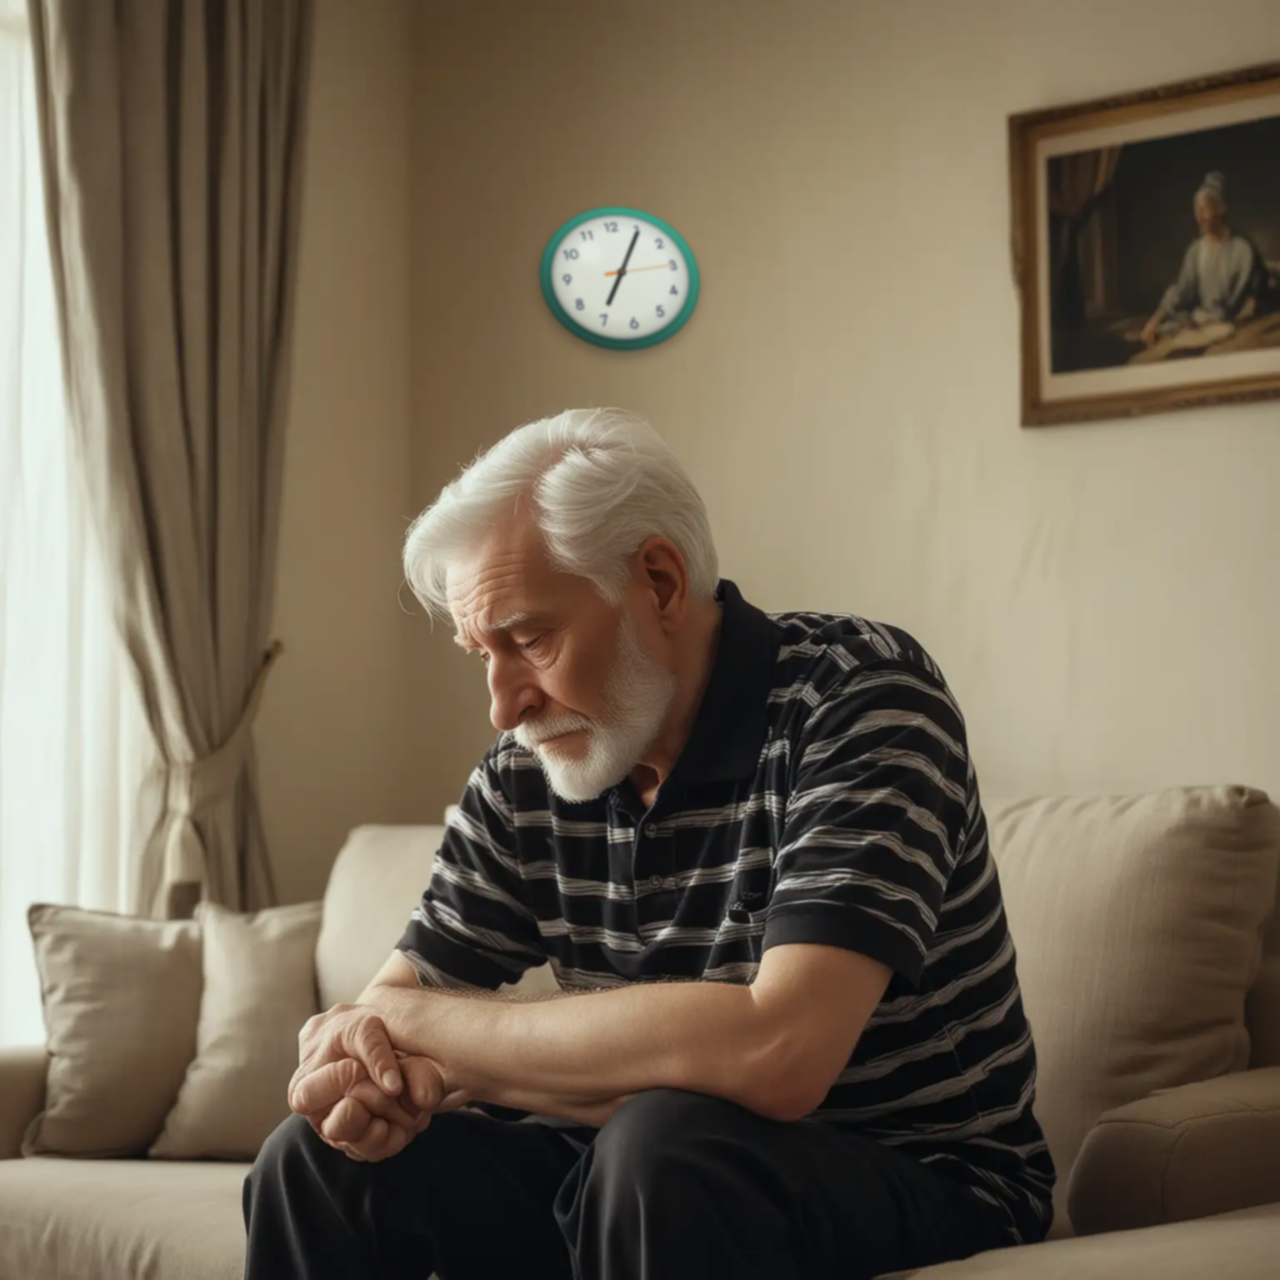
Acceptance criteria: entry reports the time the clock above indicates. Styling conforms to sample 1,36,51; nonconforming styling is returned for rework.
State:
7,05,15
